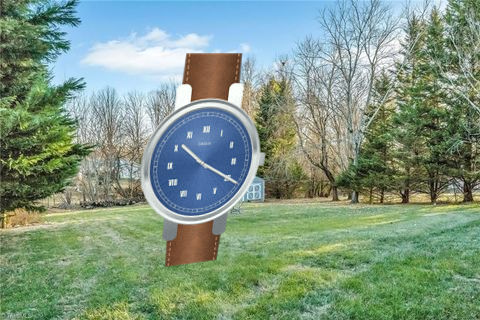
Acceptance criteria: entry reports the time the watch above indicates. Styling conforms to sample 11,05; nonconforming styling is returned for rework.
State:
10,20
